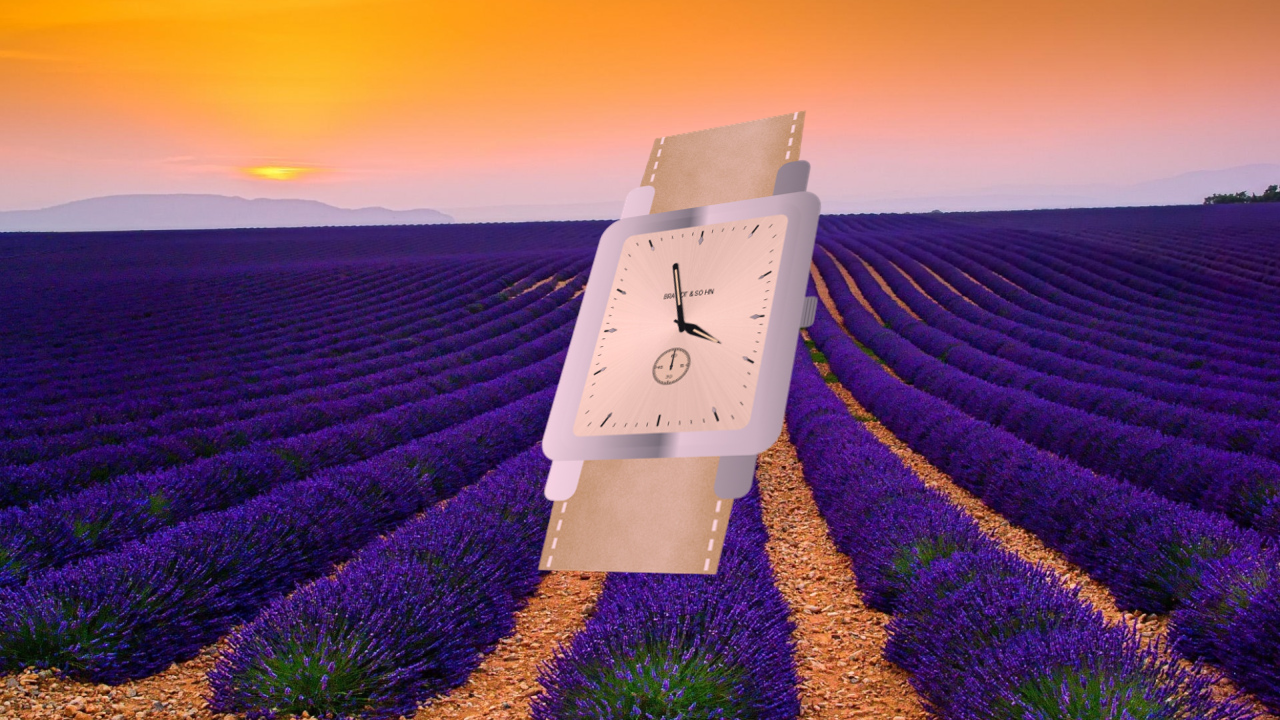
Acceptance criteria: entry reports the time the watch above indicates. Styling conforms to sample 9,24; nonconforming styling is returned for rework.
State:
3,57
